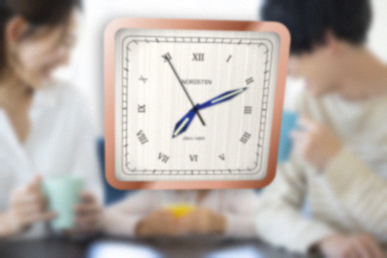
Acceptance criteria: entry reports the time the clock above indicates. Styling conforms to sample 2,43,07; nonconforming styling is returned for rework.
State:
7,10,55
